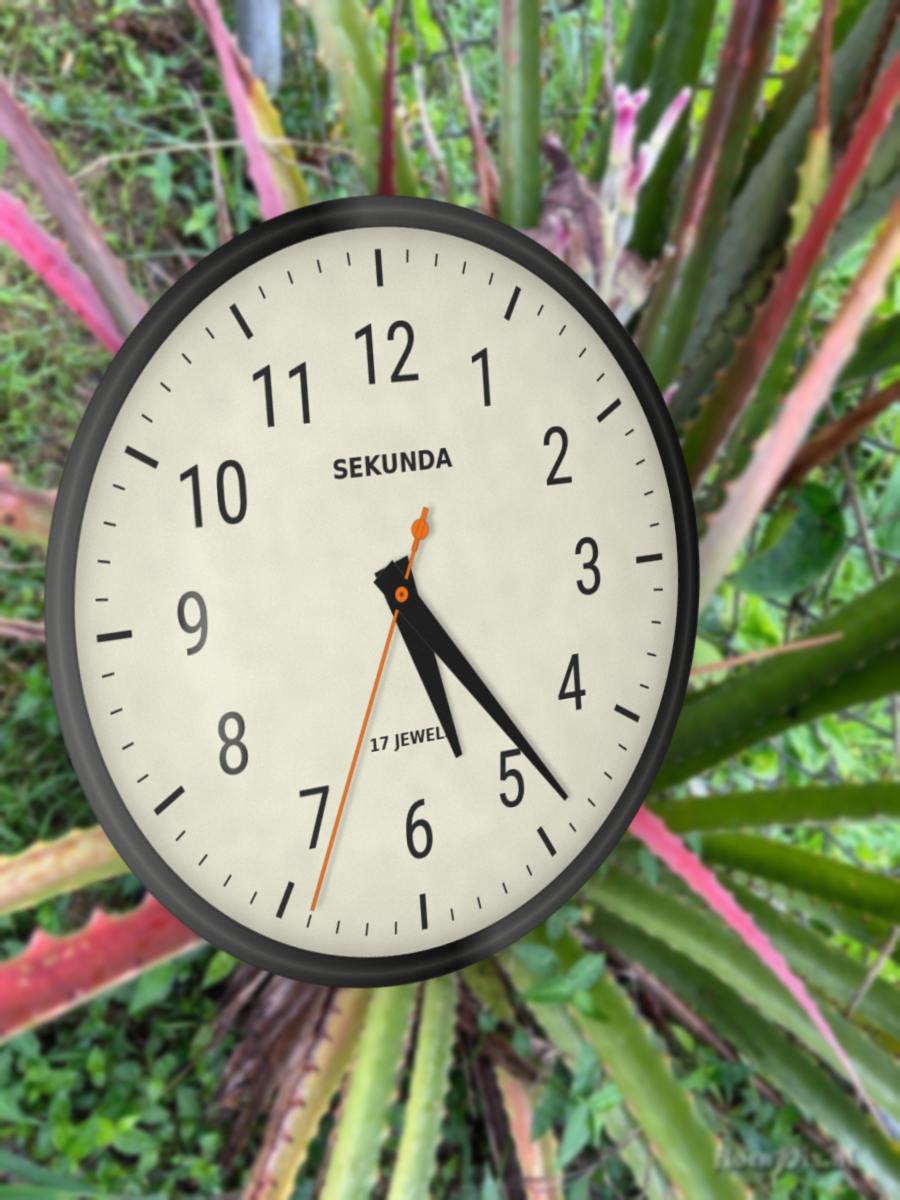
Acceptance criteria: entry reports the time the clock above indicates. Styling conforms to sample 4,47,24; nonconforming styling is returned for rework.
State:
5,23,34
